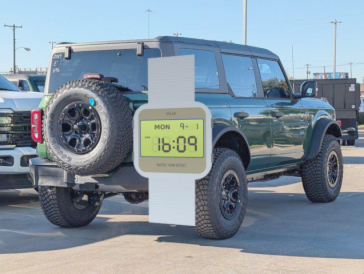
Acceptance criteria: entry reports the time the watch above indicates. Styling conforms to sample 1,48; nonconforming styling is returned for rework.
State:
16,09
